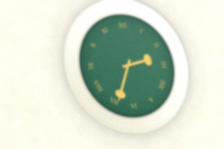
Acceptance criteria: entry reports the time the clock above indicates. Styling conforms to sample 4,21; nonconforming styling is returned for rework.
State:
2,34
